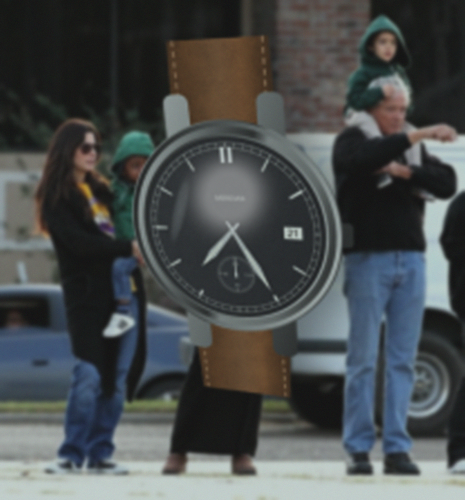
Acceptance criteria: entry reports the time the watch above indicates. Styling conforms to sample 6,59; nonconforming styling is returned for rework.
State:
7,25
